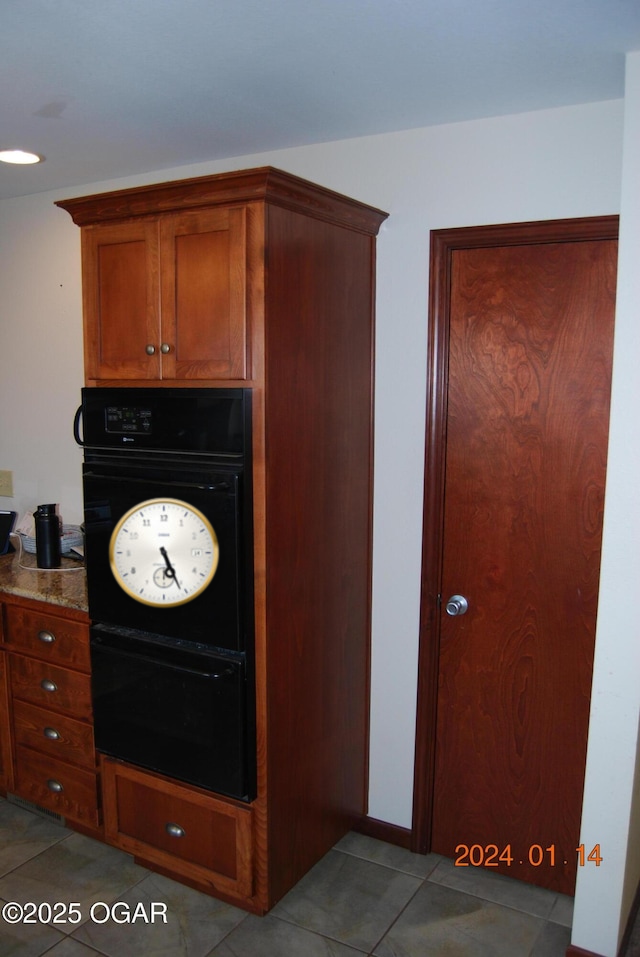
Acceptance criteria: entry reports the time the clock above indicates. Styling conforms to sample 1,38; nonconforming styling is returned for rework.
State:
5,26
